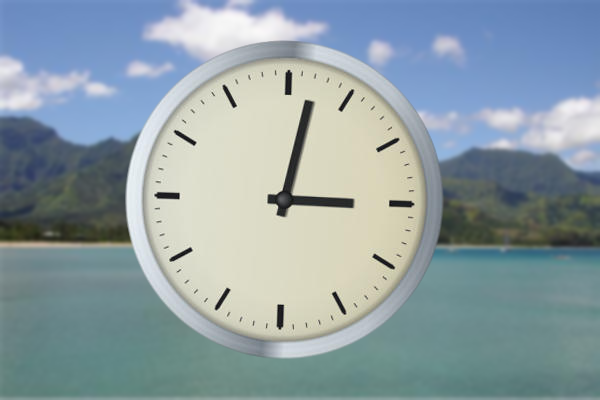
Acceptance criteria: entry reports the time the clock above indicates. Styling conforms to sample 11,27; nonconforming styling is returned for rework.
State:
3,02
